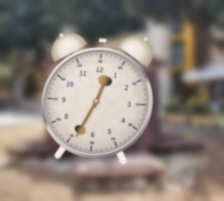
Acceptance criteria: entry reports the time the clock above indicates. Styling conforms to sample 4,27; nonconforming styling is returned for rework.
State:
12,34
